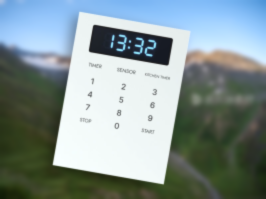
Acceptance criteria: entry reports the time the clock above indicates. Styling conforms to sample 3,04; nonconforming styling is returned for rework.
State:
13,32
